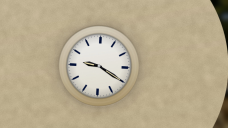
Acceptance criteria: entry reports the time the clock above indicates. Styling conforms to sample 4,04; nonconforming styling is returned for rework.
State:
9,20
